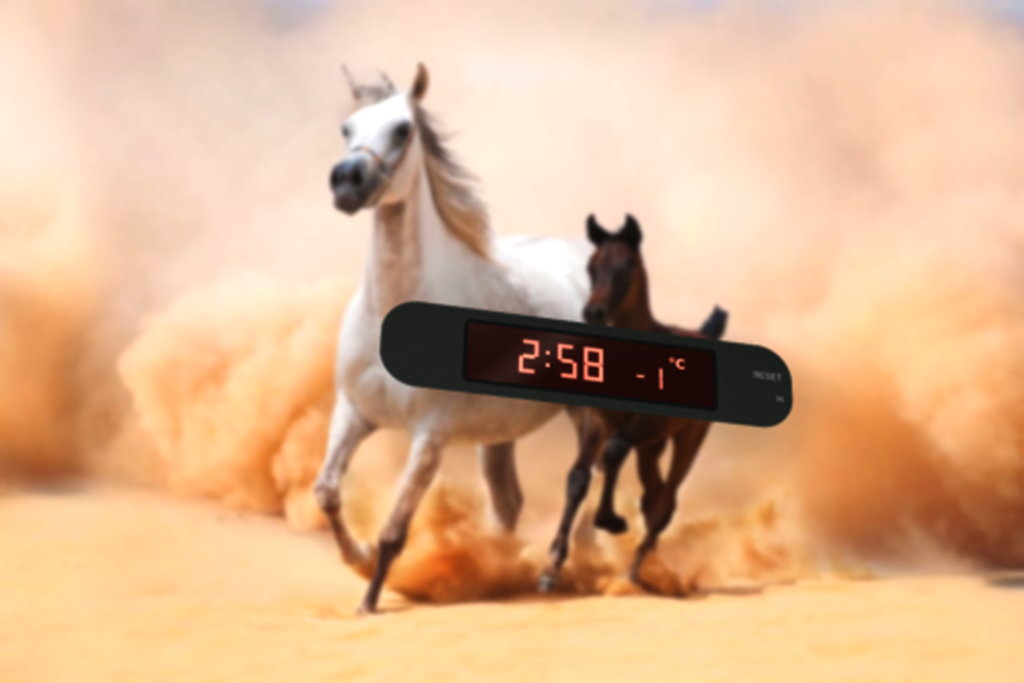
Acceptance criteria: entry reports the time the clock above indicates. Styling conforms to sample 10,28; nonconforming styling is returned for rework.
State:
2,58
